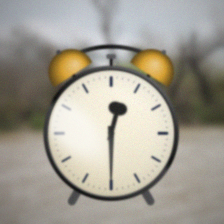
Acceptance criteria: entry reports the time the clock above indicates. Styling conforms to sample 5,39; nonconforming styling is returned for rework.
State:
12,30
